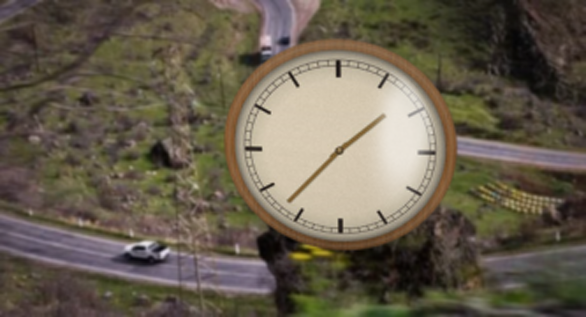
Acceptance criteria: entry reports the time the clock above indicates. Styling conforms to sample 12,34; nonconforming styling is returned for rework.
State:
1,37
